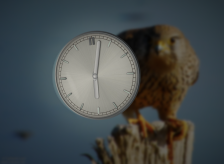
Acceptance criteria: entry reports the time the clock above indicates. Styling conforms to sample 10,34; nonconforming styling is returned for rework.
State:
6,02
